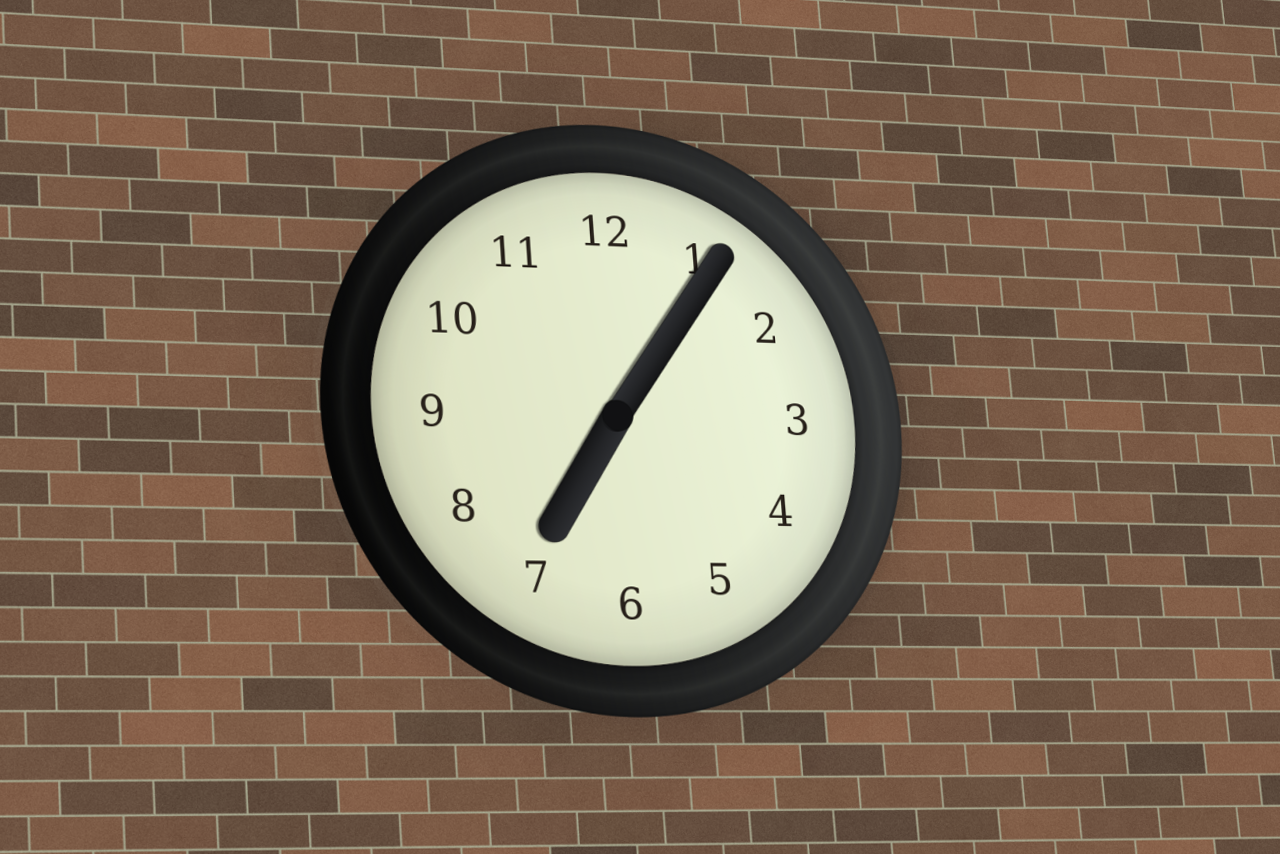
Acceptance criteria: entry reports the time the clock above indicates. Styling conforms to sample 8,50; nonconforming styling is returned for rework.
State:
7,06
